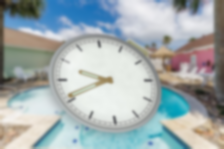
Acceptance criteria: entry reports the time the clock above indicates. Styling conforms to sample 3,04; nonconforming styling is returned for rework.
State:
9,41
